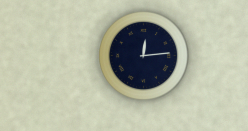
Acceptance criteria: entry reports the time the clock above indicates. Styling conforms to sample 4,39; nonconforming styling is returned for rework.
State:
12,14
